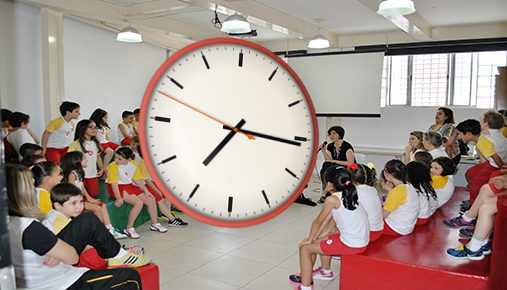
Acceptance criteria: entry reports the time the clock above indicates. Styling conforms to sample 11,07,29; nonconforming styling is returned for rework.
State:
7,15,48
